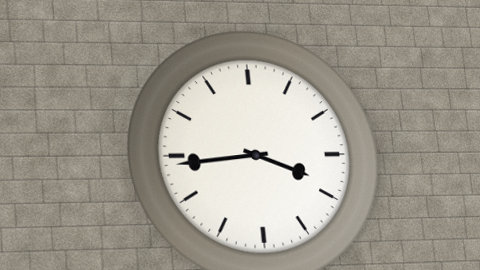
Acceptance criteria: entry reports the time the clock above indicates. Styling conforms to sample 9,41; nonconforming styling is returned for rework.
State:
3,44
